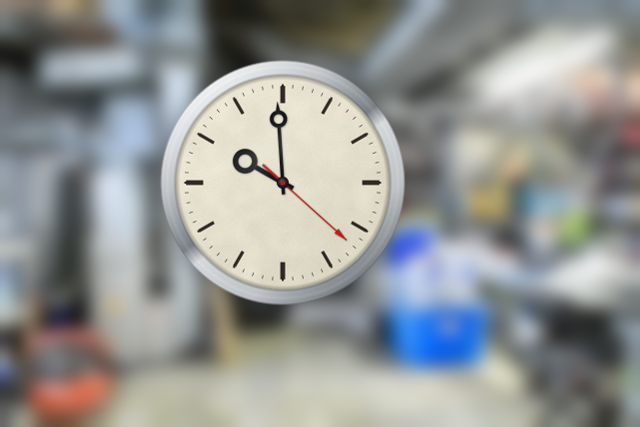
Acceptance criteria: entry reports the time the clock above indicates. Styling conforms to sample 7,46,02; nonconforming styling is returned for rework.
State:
9,59,22
